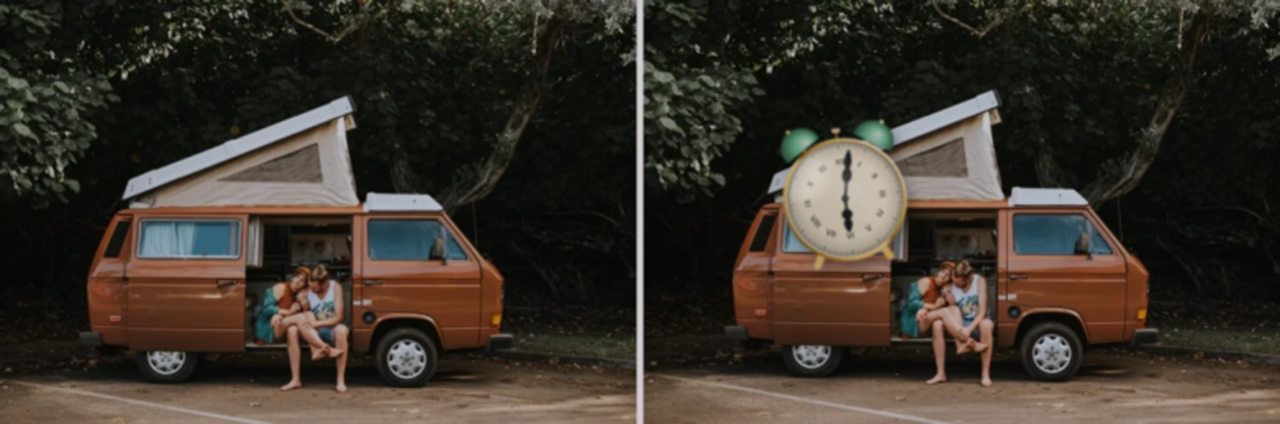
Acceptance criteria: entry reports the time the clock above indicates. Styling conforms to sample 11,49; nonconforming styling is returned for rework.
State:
6,02
